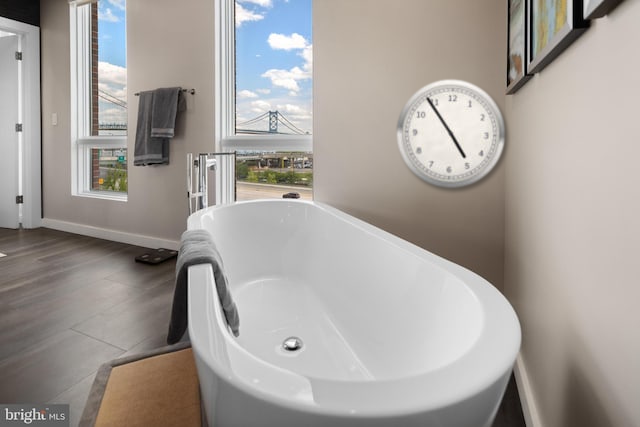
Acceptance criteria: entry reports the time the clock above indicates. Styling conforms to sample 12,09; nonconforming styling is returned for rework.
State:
4,54
